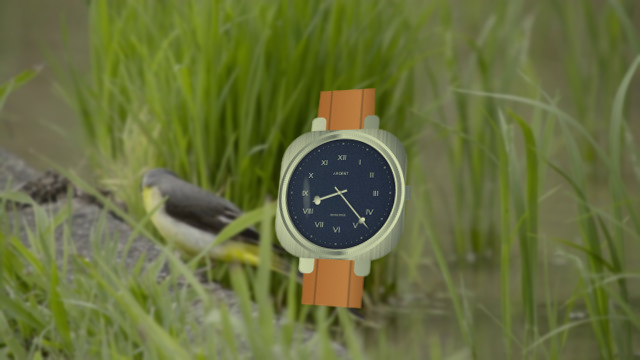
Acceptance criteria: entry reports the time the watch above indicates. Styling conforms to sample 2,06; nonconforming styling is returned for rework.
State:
8,23
